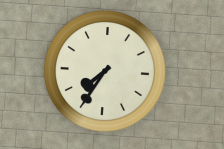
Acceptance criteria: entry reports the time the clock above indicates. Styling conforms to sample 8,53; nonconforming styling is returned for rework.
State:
7,35
